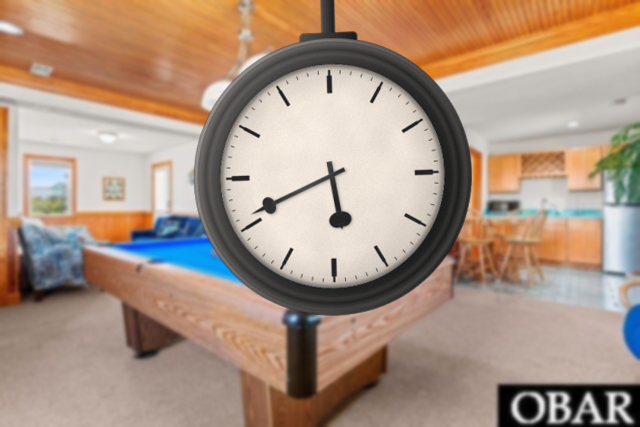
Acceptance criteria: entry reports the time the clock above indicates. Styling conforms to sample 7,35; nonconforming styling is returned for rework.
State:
5,41
